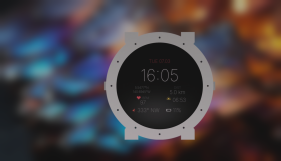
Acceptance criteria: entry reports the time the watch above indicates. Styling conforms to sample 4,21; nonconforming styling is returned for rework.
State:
16,05
